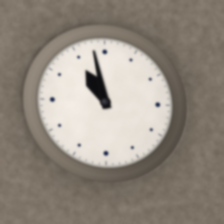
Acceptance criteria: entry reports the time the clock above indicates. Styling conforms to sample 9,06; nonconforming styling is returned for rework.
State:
10,58
